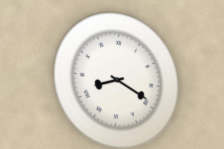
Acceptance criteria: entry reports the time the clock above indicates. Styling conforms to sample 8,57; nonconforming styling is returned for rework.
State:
8,19
